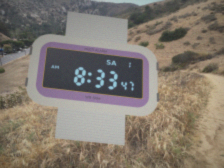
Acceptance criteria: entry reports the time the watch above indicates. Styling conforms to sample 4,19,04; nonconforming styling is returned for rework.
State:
8,33,47
